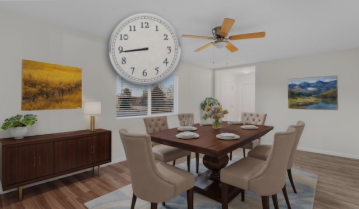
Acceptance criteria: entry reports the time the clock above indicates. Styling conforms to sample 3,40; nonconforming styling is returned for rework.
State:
8,44
